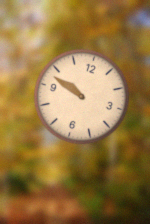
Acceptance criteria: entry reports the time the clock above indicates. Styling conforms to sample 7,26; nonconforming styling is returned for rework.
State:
9,48
